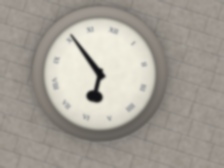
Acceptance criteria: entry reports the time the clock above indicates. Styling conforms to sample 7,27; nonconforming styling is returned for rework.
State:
5,51
